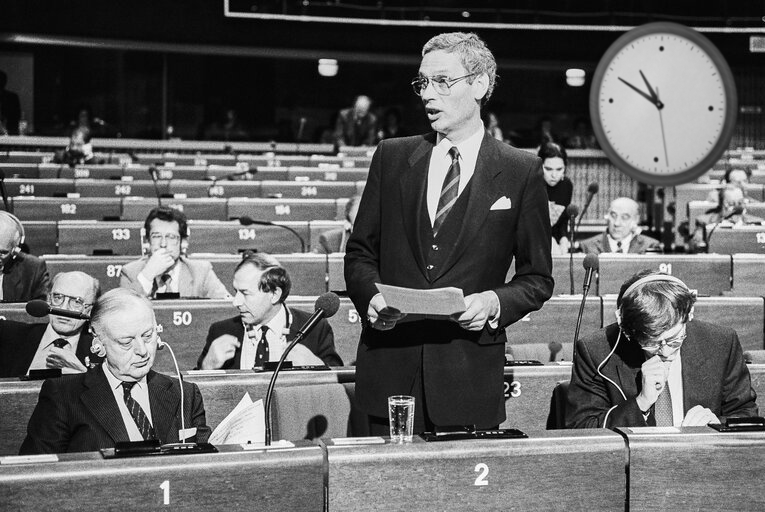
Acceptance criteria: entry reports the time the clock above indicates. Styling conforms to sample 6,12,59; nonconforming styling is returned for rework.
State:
10,49,28
